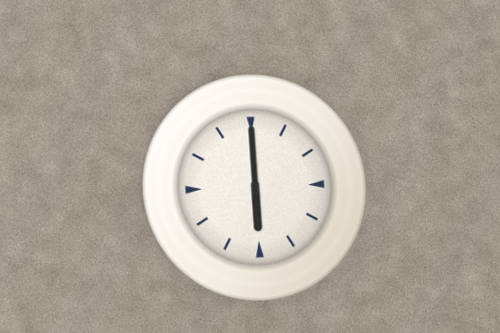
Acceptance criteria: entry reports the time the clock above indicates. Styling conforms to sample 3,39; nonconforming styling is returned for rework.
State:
6,00
